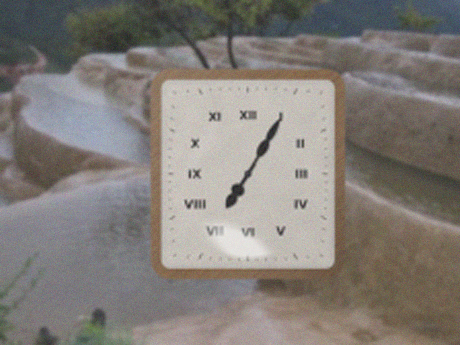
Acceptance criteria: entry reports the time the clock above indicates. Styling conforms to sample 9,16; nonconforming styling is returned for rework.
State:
7,05
